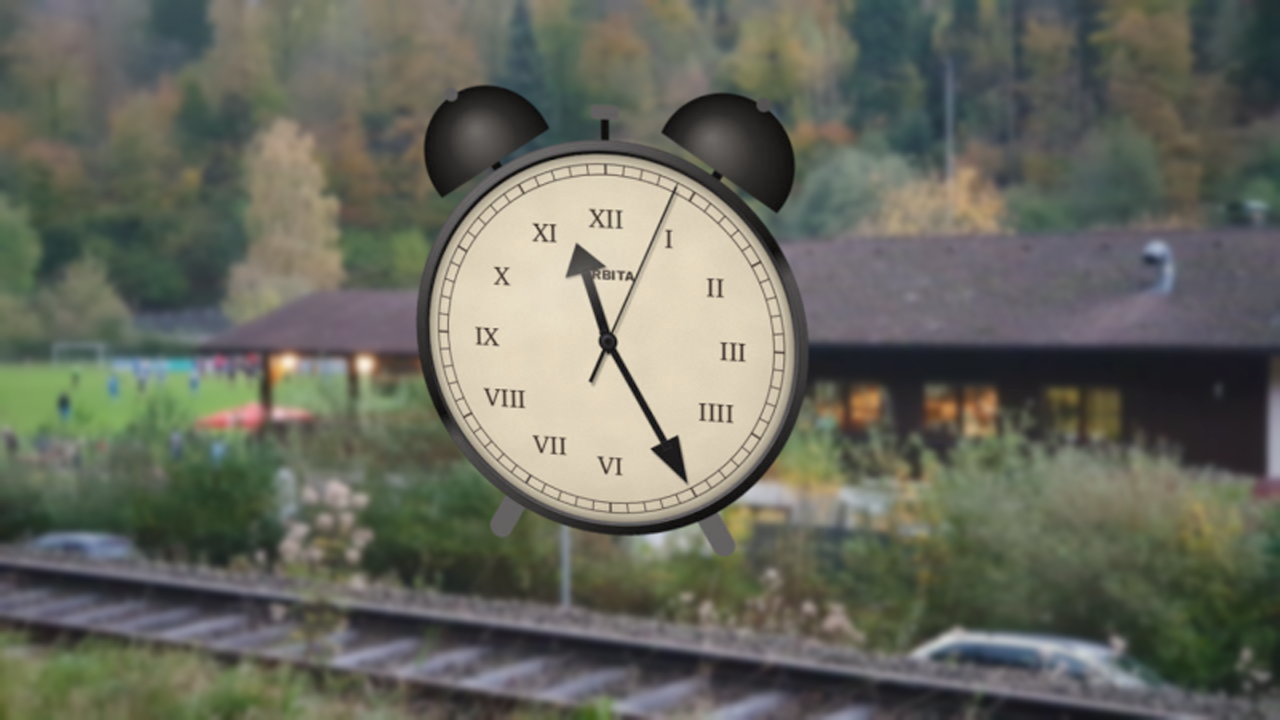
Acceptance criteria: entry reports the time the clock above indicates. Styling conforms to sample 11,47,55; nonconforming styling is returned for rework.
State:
11,25,04
